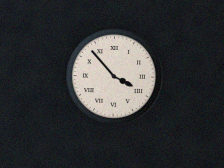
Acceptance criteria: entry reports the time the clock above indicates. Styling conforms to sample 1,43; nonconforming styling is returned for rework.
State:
3,53
